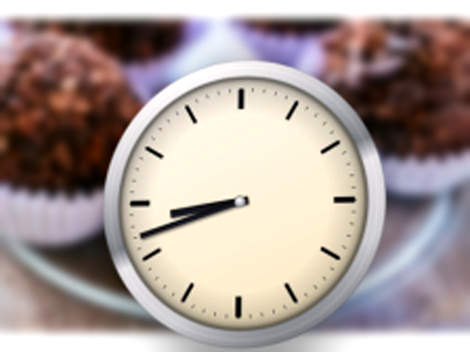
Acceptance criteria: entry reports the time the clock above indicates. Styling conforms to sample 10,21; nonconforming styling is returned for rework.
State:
8,42
